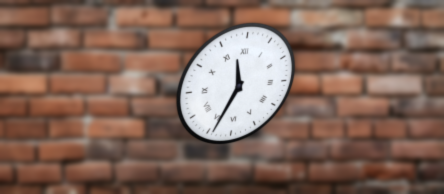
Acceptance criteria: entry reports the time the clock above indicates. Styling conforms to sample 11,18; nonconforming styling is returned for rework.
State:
11,34
